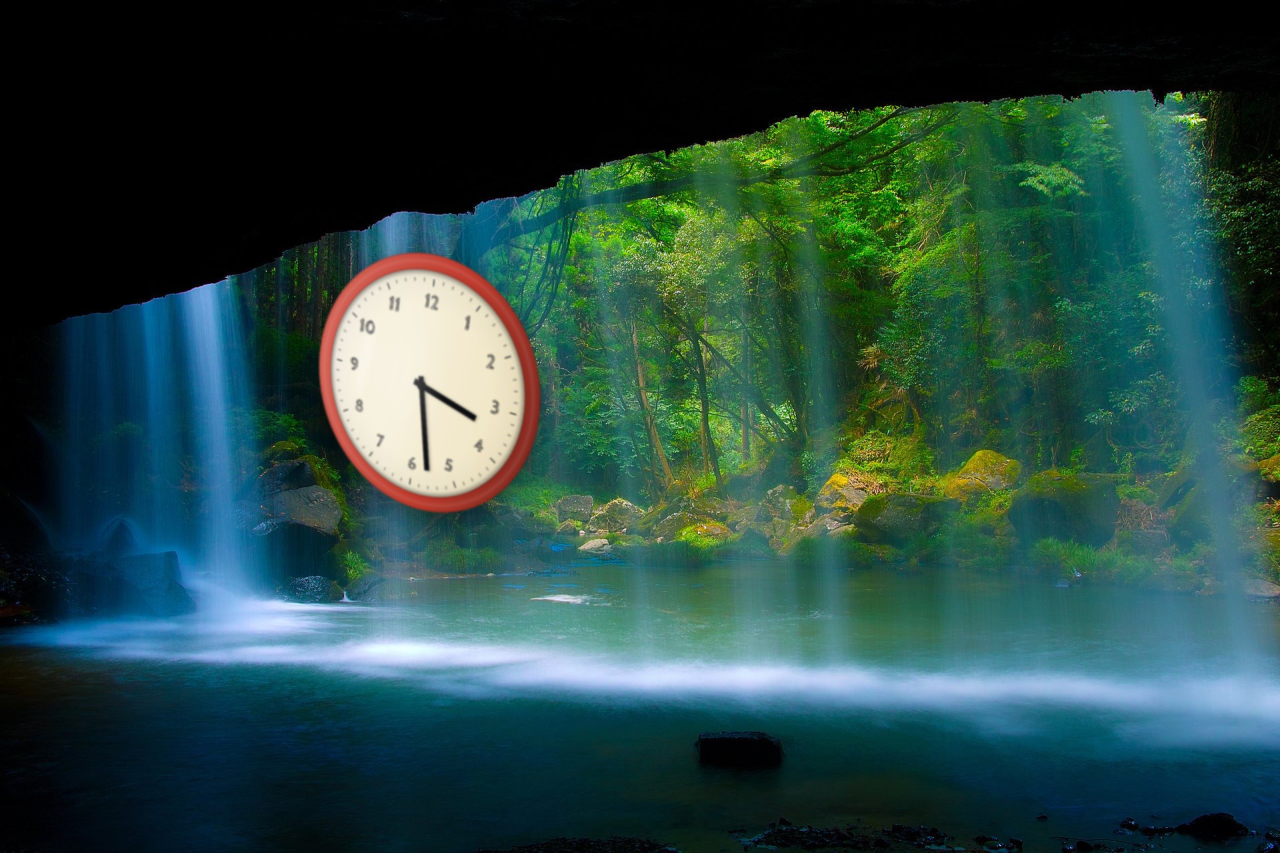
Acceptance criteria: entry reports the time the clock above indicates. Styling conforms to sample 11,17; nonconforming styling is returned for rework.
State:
3,28
